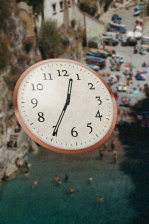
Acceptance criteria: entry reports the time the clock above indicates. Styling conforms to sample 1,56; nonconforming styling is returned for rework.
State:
12,35
